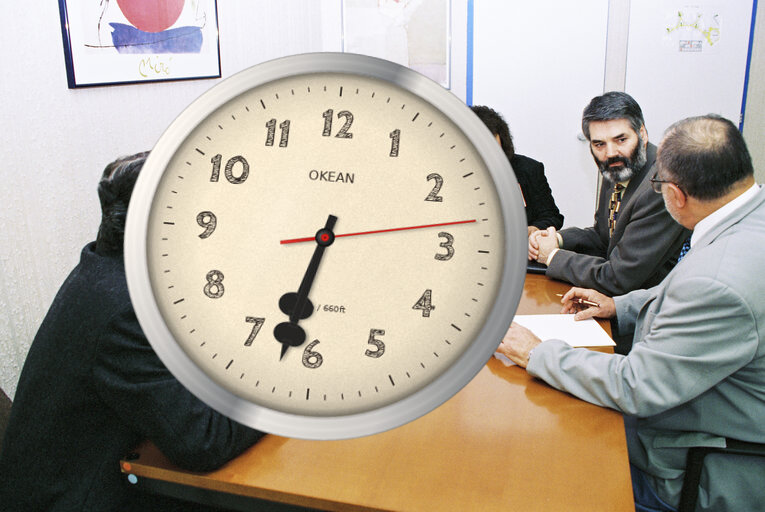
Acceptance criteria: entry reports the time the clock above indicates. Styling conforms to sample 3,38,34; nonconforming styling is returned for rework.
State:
6,32,13
